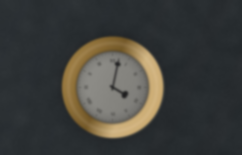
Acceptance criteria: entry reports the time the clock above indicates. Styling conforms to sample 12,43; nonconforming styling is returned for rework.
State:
4,02
